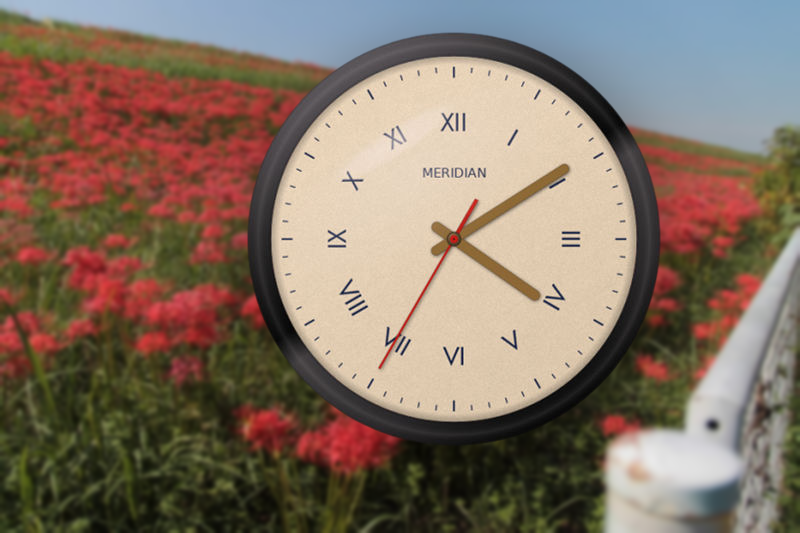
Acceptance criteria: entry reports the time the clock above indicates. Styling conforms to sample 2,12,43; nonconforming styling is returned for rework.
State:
4,09,35
